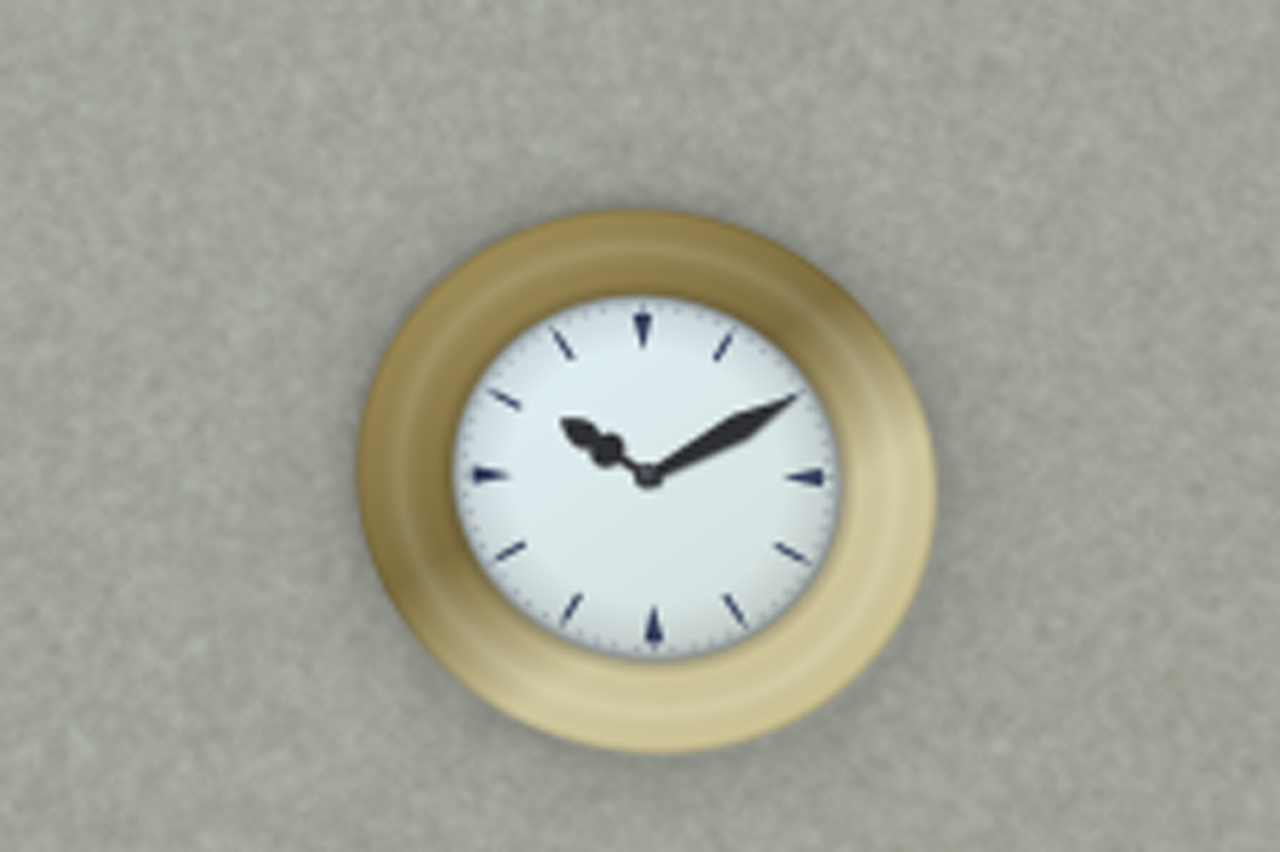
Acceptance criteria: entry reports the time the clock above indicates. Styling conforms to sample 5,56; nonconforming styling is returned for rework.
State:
10,10
